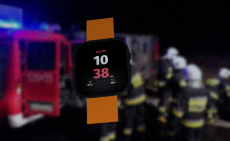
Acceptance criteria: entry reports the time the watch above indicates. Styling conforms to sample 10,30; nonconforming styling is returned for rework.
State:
10,38
